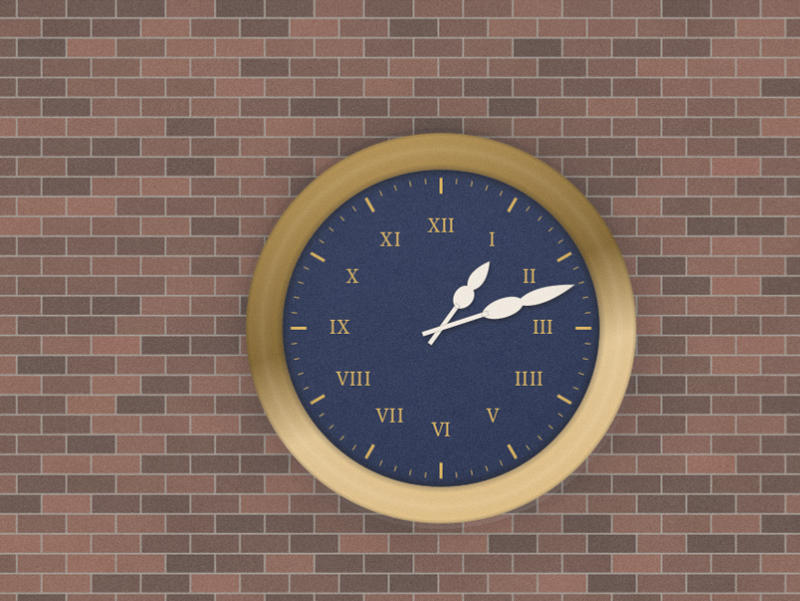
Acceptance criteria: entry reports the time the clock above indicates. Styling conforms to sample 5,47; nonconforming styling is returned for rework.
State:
1,12
